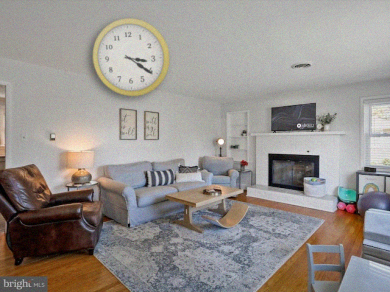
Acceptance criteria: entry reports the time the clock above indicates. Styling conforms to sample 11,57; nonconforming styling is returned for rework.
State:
3,21
